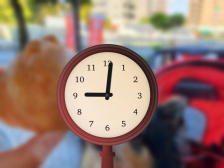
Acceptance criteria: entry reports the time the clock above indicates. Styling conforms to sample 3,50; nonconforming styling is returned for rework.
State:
9,01
